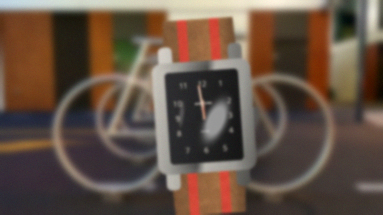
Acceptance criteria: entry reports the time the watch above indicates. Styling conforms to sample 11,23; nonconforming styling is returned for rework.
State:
11,59
